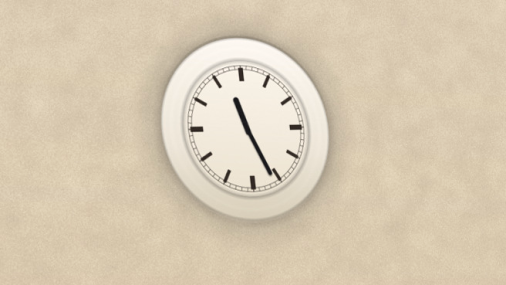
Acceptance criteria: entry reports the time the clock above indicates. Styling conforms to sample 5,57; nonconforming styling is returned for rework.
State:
11,26
